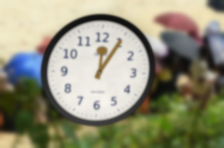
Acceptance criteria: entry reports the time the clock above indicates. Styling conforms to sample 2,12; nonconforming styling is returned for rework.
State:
12,05
